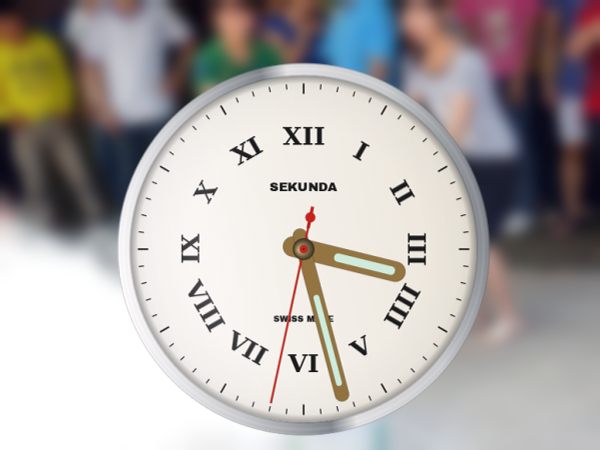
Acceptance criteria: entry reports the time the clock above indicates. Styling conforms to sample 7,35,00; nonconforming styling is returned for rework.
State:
3,27,32
